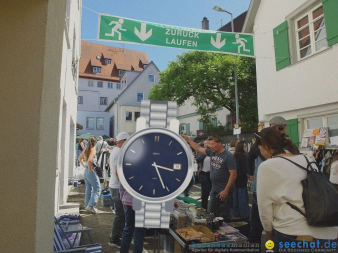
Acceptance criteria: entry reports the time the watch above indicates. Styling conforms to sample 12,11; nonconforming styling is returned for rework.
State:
3,26
